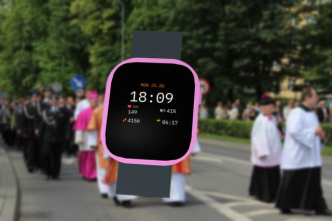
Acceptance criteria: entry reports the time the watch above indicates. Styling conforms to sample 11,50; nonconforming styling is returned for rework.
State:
18,09
